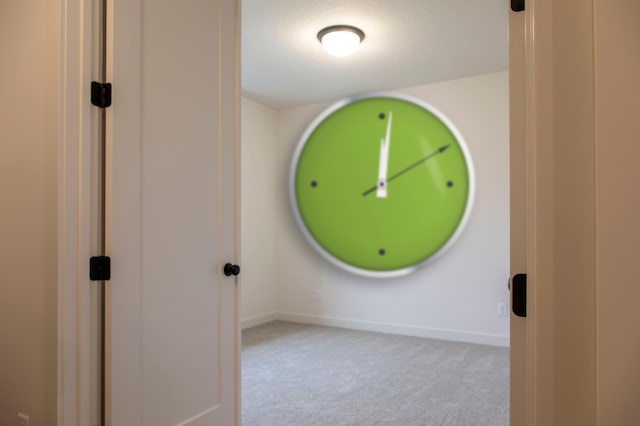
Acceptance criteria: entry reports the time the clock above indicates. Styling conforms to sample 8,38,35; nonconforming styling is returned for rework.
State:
12,01,10
